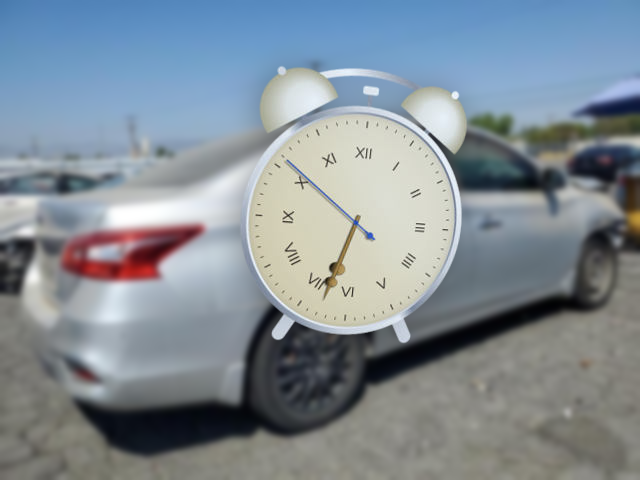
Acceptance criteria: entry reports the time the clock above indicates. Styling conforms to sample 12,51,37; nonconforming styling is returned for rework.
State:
6,32,51
